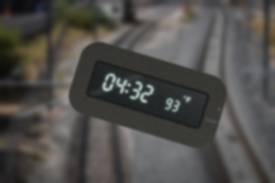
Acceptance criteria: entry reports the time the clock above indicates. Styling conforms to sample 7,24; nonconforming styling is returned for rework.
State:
4,32
